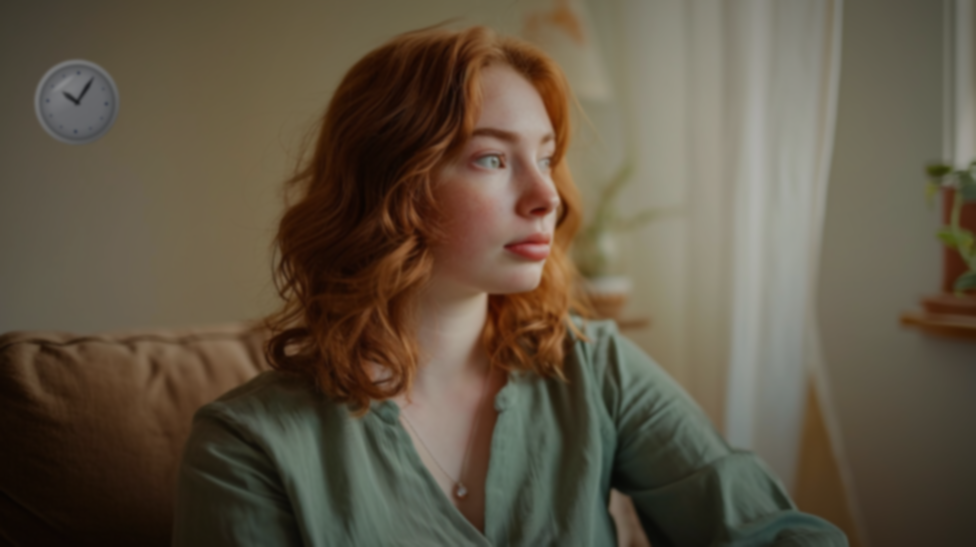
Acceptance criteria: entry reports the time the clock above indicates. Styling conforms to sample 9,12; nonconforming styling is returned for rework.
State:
10,05
